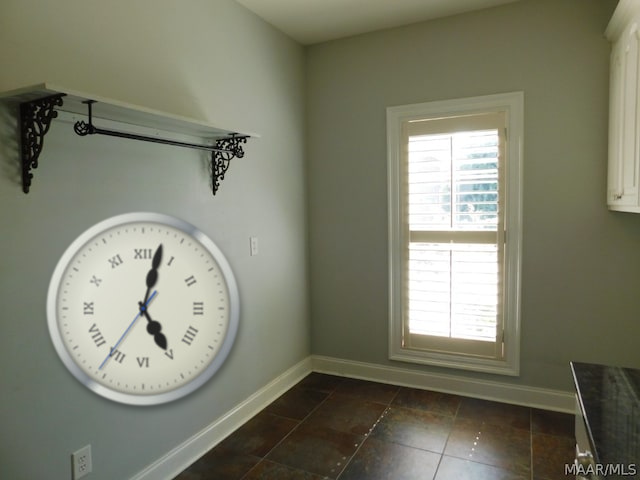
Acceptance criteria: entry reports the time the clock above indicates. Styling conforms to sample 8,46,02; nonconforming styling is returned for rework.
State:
5,02,36
